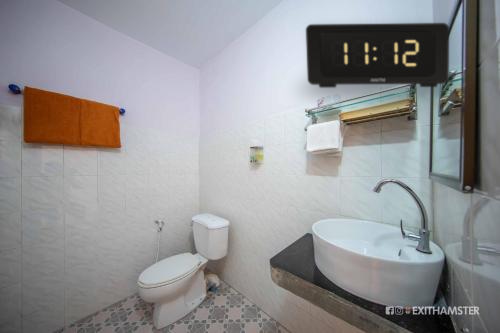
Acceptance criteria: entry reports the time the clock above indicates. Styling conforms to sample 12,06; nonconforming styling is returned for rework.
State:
11,12
